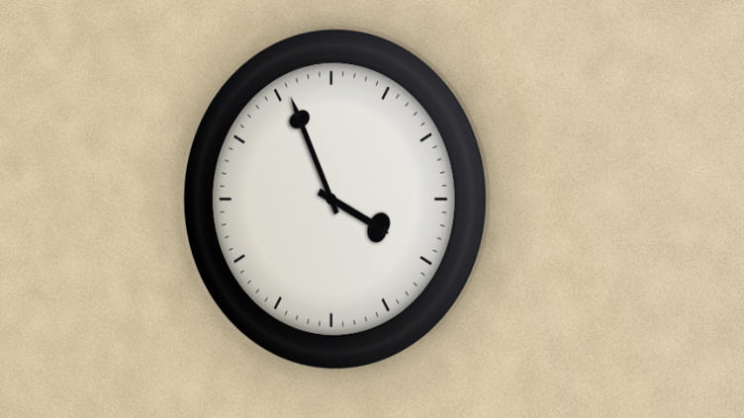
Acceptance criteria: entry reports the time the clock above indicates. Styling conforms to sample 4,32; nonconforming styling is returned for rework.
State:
3,56
